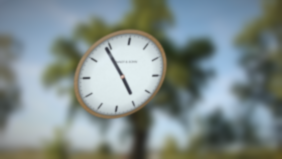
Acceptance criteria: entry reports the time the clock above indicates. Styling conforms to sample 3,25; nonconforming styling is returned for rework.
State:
4,54
